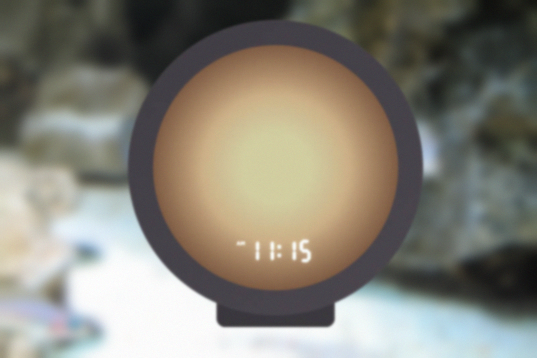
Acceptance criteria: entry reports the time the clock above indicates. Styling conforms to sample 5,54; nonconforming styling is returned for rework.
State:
11,15
